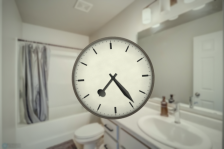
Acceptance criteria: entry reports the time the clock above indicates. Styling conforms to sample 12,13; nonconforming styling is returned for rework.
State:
7,24
